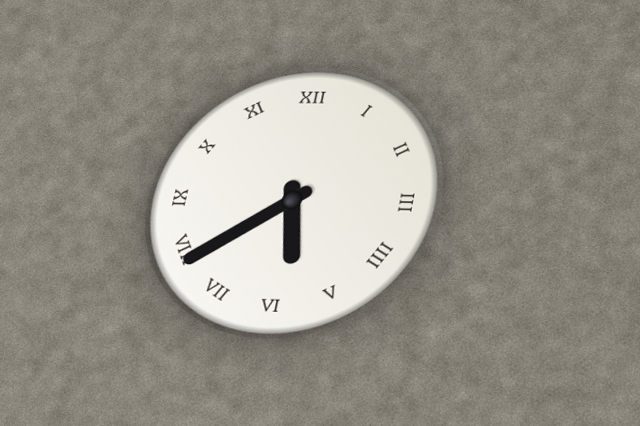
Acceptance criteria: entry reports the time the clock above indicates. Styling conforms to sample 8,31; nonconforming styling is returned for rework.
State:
5,39
